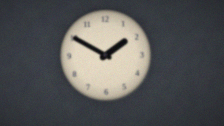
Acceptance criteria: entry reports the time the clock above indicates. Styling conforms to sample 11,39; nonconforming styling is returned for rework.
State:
1,50
